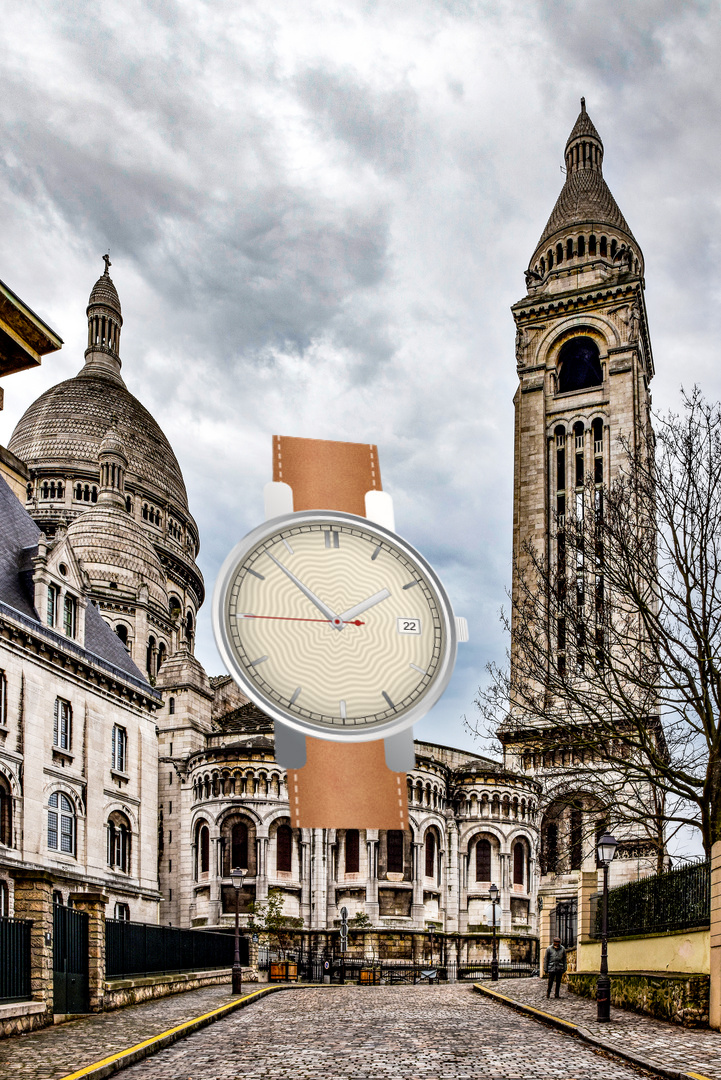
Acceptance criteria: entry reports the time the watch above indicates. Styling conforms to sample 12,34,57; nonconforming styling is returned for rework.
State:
1,52,45
